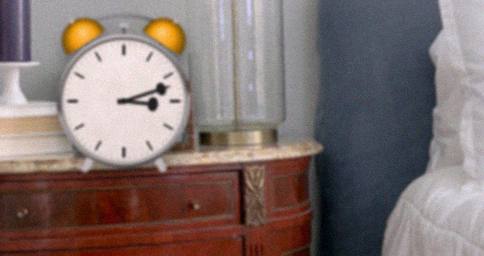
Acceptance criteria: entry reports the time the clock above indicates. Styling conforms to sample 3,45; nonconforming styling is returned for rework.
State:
3,12
